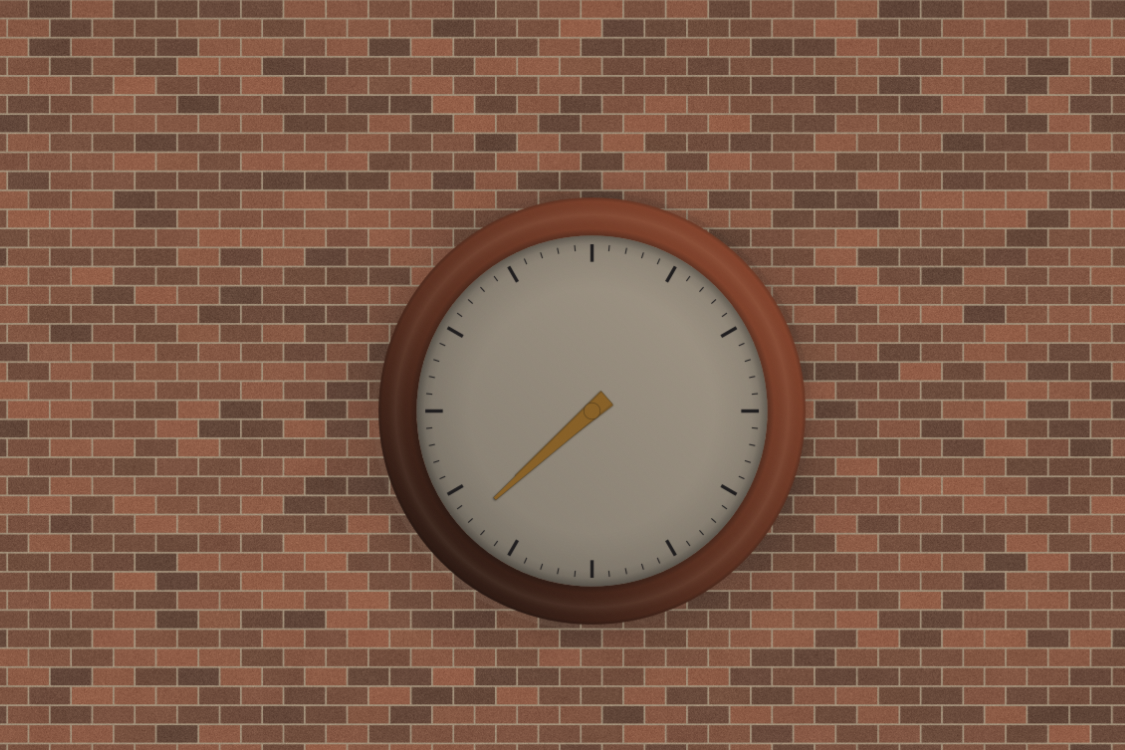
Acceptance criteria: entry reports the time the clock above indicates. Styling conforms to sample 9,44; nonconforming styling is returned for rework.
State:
7,38
